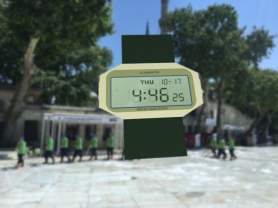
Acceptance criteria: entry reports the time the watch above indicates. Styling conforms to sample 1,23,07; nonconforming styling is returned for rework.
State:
4,46,25
